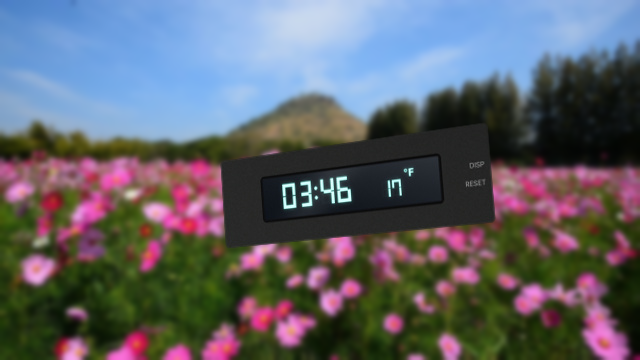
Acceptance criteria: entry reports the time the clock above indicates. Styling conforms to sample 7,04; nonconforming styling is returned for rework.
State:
3,46
